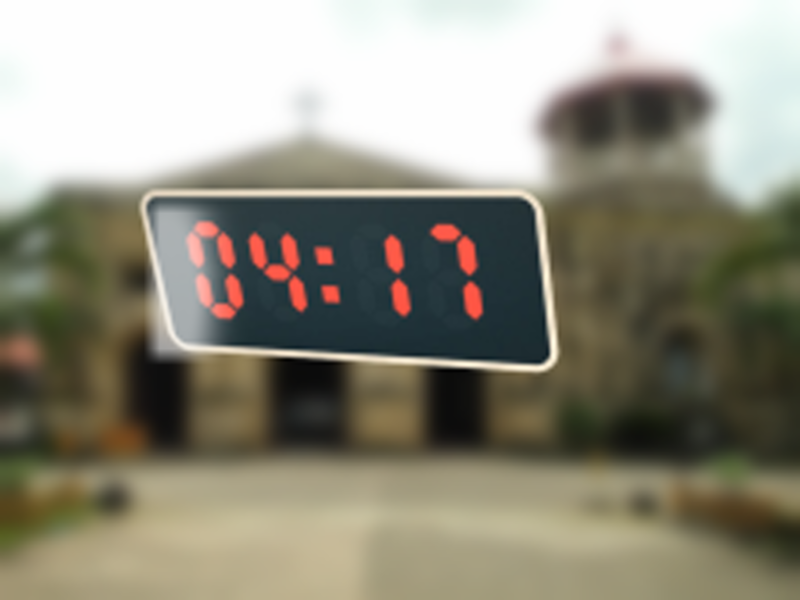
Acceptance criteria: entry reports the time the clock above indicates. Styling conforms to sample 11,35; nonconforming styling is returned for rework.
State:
4,17
